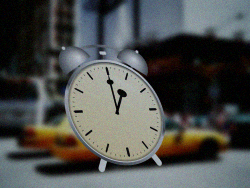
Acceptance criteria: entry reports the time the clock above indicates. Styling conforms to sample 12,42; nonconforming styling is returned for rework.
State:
1,00
